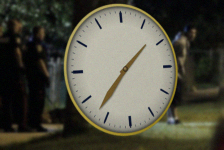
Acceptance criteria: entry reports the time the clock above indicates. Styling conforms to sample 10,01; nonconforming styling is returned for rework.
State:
1,37
